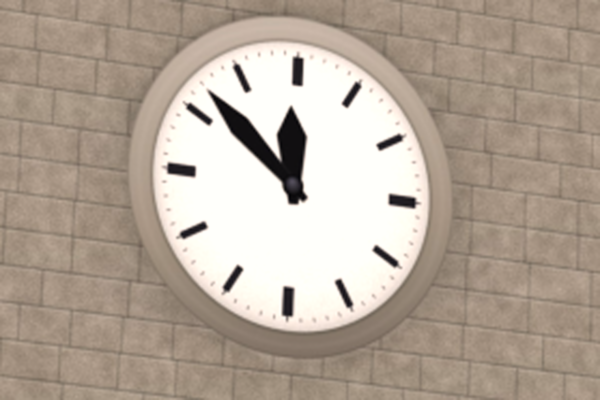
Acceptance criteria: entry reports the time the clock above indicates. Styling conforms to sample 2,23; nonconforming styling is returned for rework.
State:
11,52
